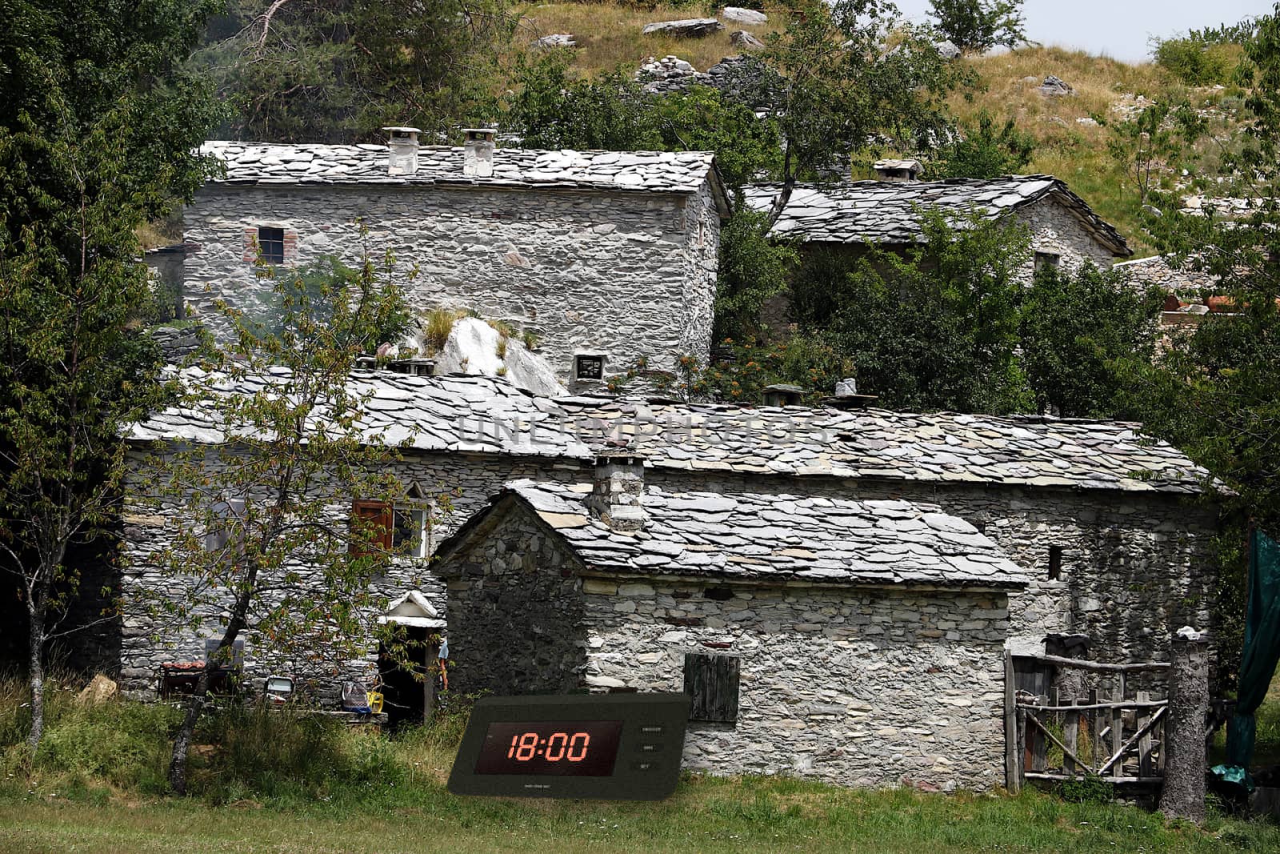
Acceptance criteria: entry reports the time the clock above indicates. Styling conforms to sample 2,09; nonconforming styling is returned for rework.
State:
18,00
